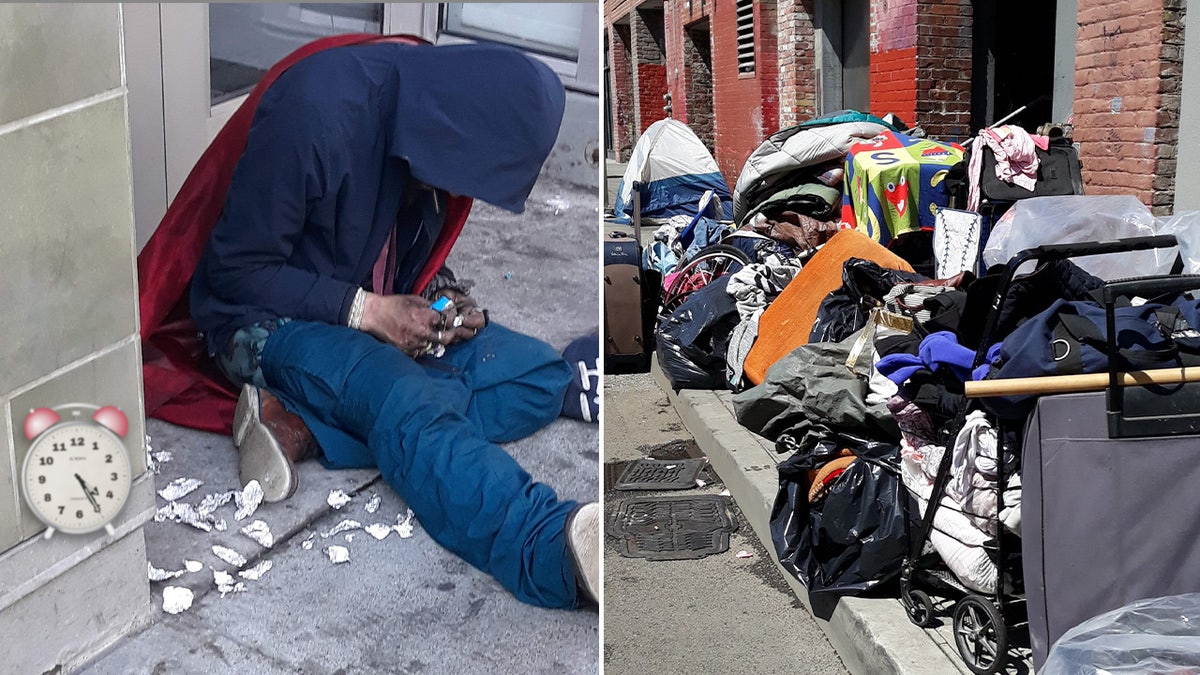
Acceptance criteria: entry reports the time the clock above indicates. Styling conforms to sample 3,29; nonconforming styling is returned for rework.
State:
4,25
